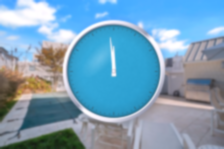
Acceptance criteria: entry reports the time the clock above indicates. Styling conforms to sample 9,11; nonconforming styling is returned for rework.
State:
11,59
